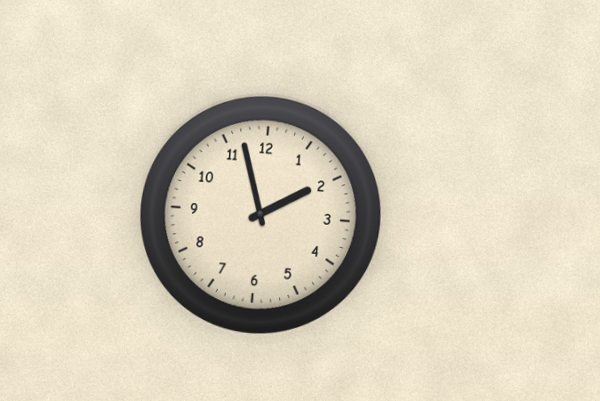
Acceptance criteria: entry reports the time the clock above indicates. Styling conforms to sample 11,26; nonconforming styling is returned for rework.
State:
1,57
